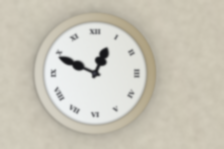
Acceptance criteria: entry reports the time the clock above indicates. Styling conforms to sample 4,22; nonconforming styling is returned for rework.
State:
12,49
